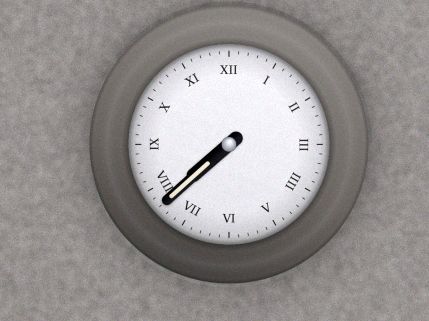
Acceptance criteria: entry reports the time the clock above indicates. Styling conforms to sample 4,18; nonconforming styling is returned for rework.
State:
7,38
